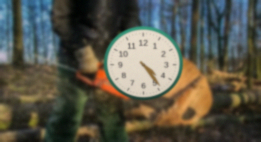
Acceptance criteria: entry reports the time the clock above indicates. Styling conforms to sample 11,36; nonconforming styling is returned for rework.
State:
4,24
